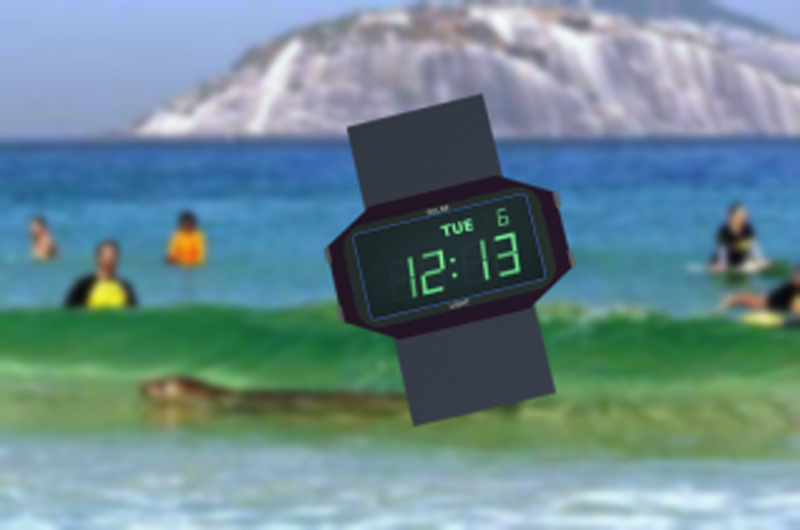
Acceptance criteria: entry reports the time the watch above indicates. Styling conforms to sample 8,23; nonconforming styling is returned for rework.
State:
12,13
